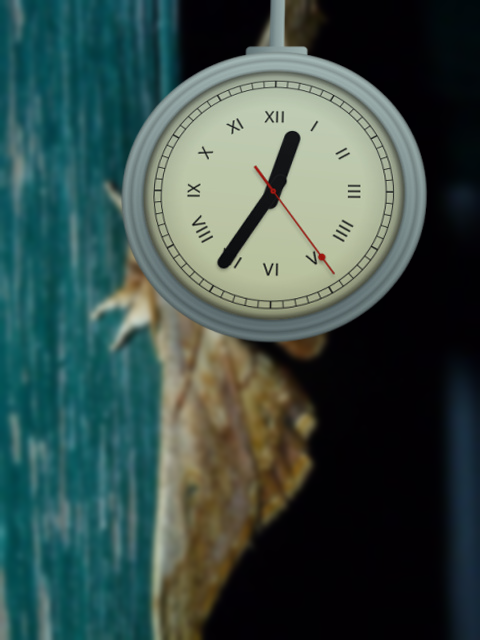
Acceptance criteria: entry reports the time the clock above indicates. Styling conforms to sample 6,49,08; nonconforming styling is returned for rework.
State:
12,35,24
